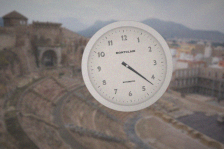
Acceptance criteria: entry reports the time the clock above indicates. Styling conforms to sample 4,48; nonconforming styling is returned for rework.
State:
4,22
